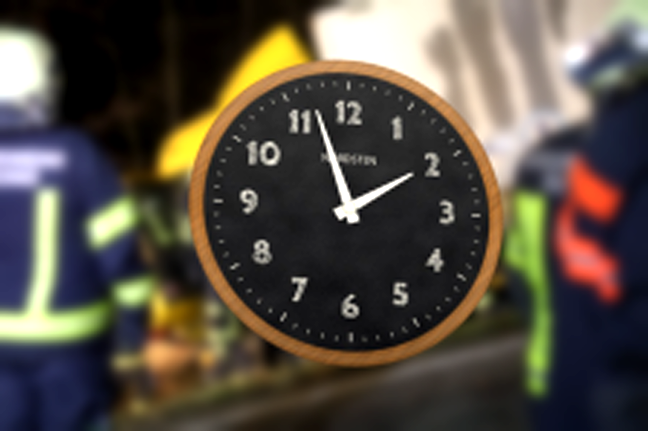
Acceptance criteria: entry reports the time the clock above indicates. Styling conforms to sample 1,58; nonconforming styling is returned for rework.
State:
1,57
